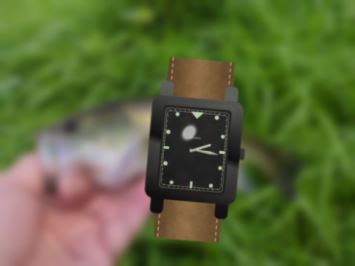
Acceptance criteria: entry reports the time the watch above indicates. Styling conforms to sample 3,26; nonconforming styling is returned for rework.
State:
2,16
